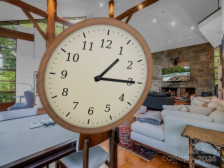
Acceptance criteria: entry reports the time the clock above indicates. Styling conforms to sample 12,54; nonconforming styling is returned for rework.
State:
1,15
